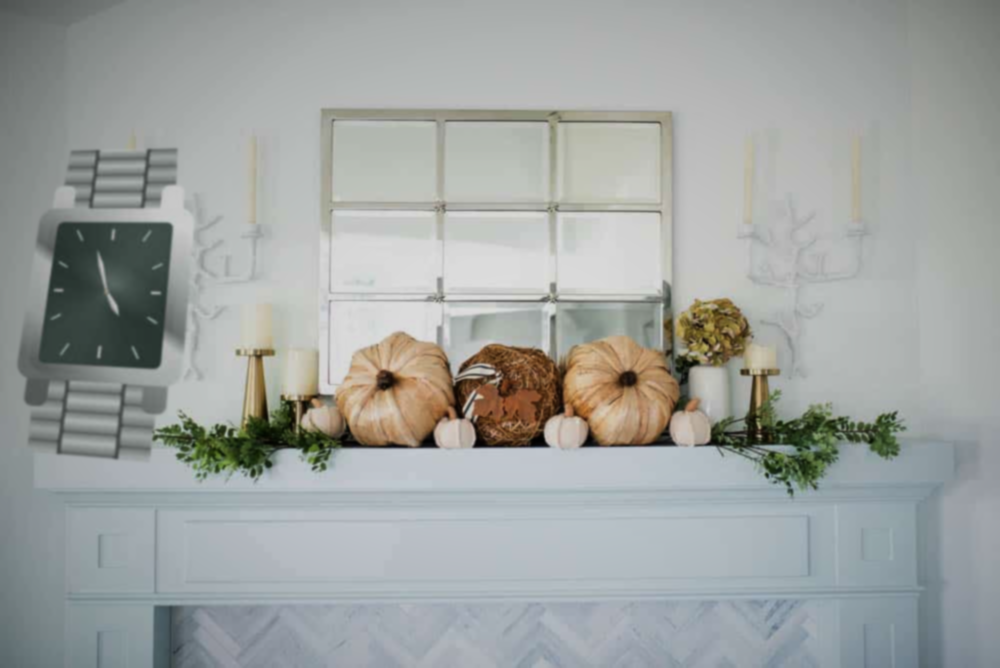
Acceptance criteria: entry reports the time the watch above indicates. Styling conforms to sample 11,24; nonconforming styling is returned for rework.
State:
4,57
